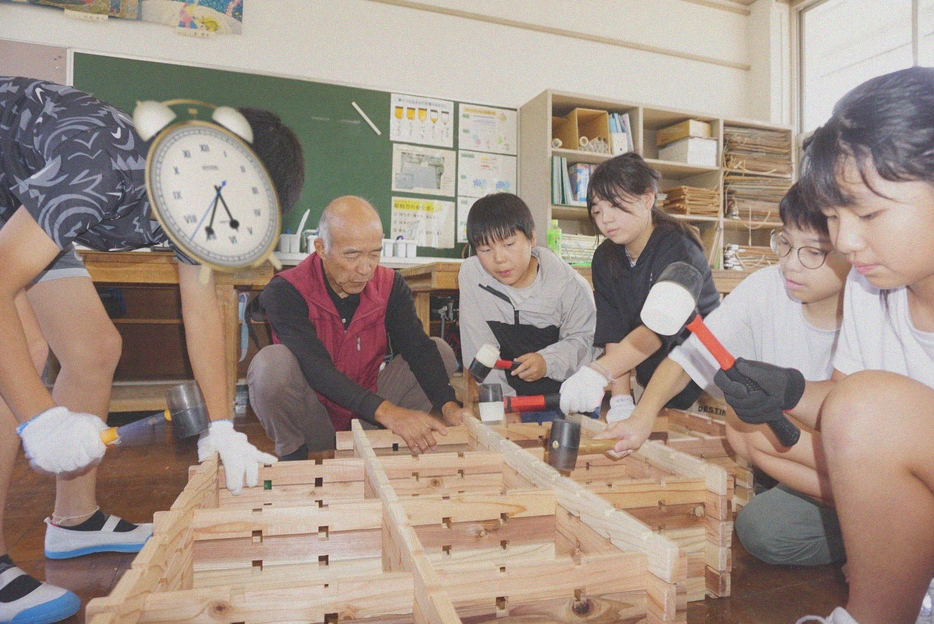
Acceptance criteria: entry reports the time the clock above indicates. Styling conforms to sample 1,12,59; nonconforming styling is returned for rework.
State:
5,35,38
